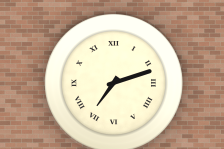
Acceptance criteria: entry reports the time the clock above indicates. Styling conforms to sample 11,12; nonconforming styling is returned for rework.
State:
7,12
